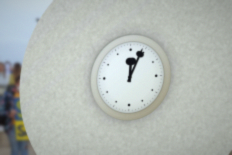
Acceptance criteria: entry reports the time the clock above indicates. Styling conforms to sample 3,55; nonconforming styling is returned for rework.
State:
12,04
